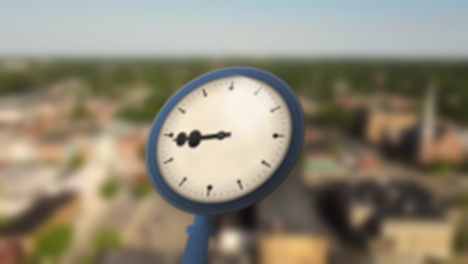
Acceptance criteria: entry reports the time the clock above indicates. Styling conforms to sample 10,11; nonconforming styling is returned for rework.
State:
8,44
